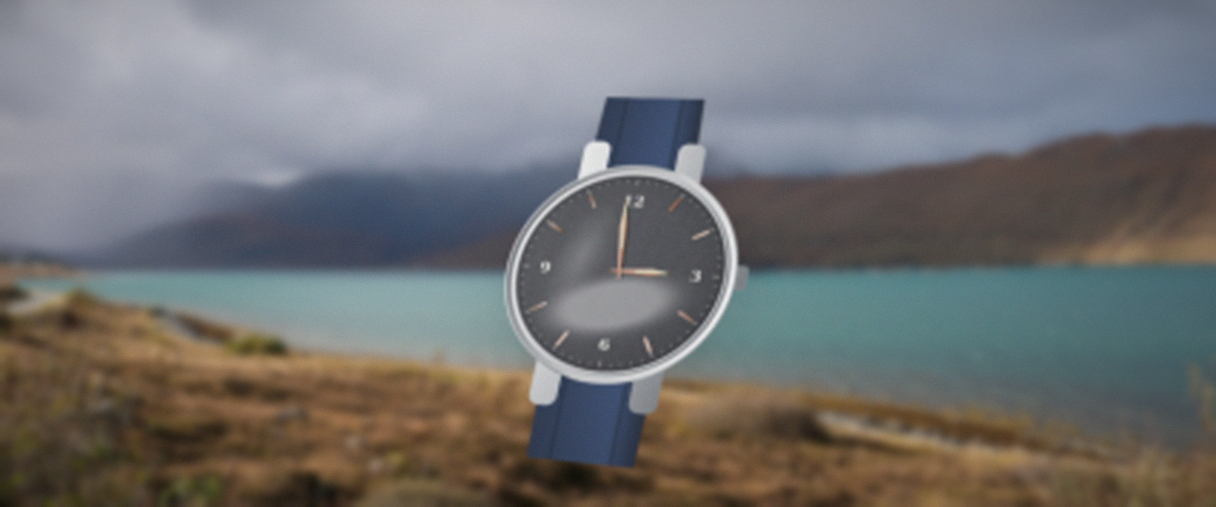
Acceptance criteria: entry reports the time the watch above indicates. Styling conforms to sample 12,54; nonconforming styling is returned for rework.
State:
2,59
